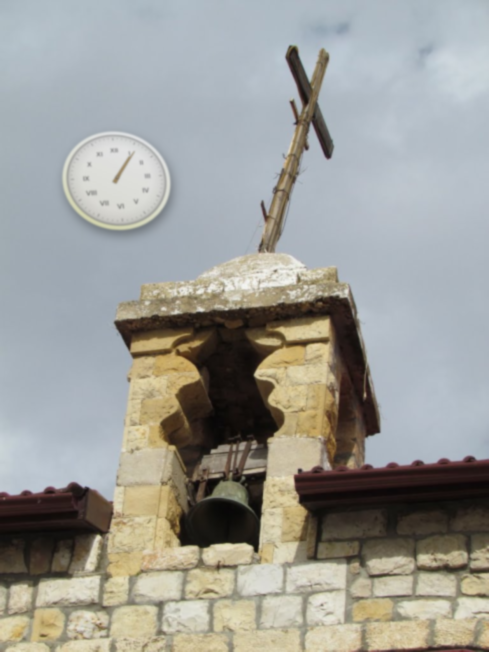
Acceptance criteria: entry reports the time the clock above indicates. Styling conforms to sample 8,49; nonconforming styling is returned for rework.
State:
1,06
